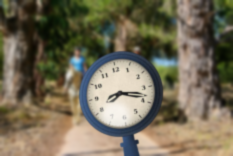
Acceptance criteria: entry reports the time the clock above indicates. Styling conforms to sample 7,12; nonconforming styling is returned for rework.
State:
8,18
